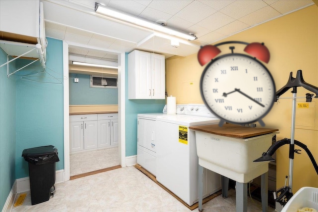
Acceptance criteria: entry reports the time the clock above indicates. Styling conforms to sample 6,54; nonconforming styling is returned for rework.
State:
8,21
